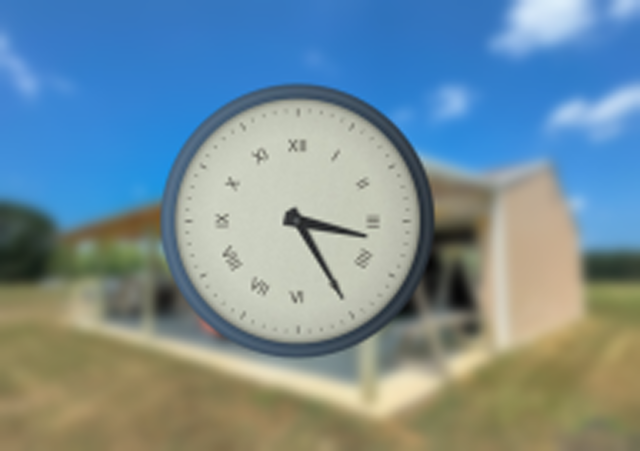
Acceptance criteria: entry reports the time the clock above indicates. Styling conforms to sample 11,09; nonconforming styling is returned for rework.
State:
3,25
